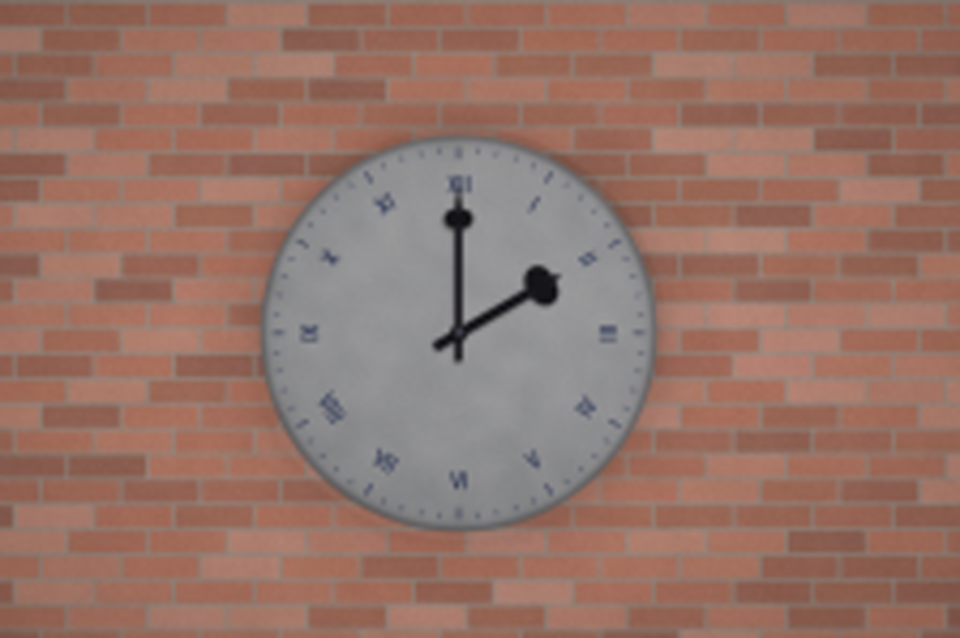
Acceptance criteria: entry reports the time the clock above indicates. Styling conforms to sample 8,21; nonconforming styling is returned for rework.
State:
2,00
